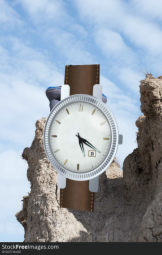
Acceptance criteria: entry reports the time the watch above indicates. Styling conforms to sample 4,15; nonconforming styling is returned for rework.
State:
5,20
